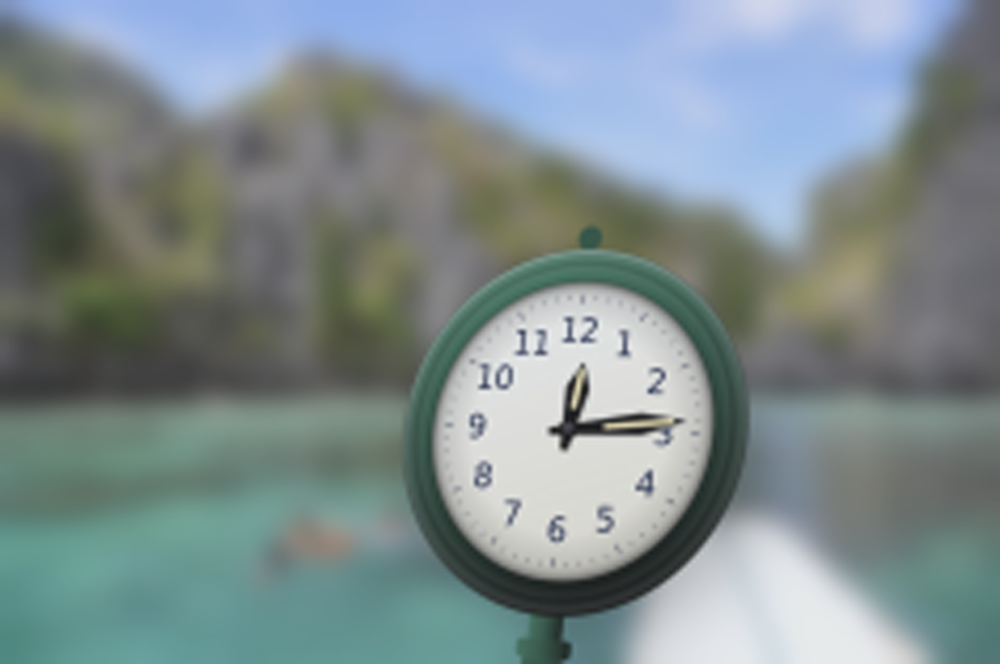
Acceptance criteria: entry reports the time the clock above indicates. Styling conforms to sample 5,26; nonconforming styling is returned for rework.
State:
12,14
